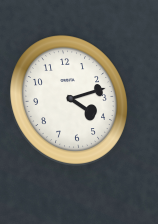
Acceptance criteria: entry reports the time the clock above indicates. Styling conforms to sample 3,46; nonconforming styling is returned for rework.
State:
4,13
